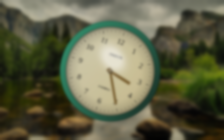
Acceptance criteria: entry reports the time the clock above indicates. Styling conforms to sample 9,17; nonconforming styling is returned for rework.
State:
3,25
